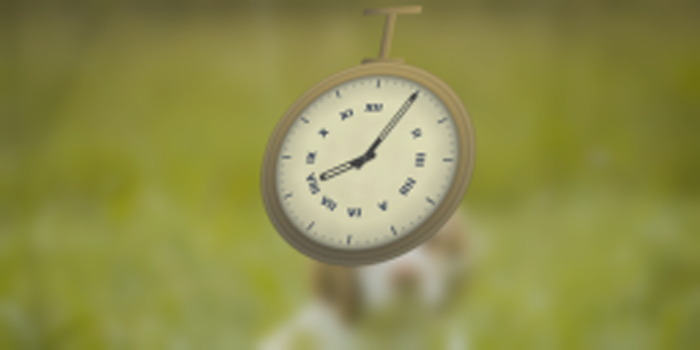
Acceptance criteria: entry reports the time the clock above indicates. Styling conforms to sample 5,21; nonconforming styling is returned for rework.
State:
8,05
